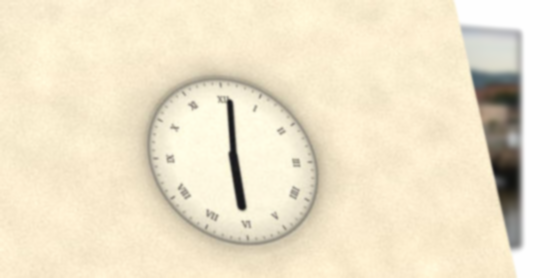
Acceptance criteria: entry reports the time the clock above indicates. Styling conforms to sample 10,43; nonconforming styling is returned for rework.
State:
6,01
